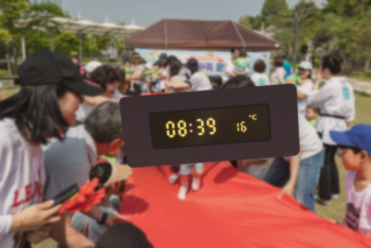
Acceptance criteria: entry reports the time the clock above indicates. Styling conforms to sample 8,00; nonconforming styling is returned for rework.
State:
8,39
